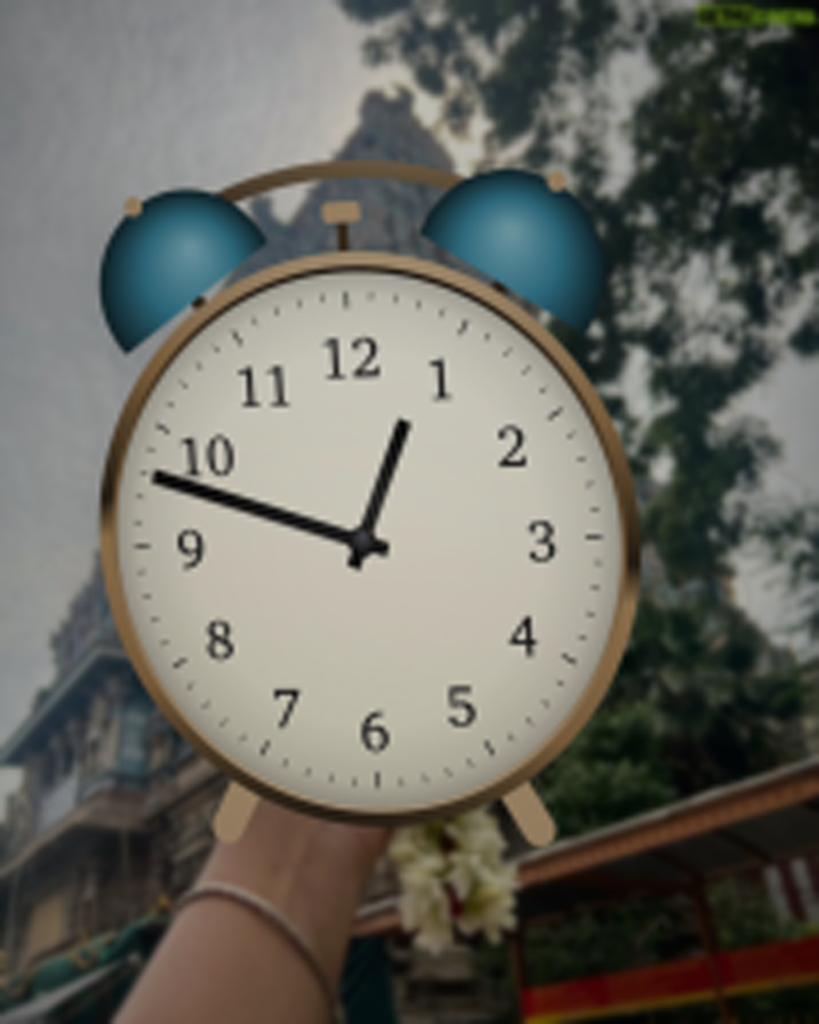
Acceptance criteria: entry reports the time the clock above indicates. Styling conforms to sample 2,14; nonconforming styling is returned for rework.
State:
12,48
